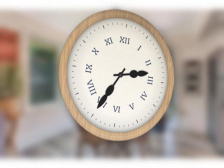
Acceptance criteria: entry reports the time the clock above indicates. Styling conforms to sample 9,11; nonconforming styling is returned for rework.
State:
2,35
